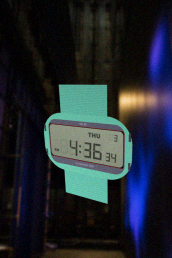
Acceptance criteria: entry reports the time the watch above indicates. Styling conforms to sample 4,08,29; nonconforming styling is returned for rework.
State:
4,36,34
